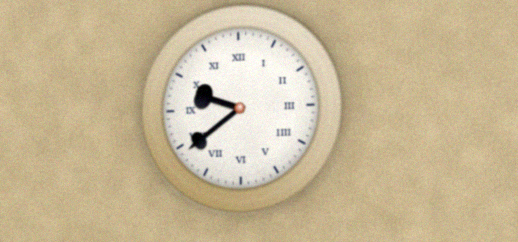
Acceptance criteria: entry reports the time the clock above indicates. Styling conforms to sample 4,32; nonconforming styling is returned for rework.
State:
9,39
